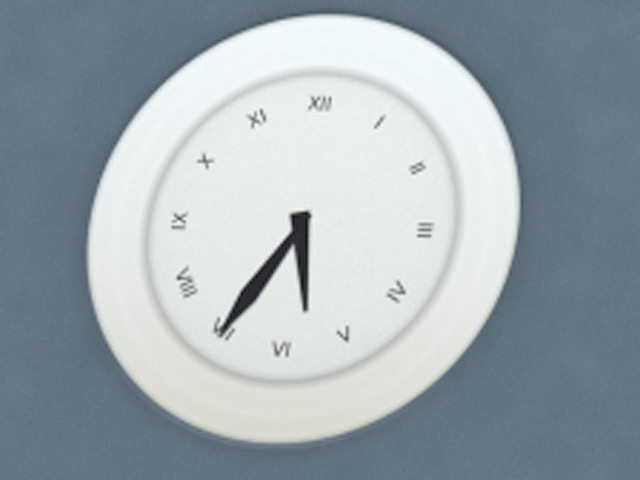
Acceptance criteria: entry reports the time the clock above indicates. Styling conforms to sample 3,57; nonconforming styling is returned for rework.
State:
5,35
